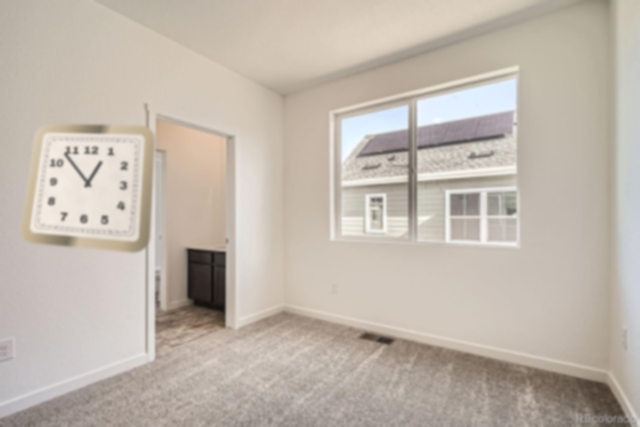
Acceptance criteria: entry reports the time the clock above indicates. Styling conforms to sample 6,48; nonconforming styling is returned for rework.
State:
12,53
